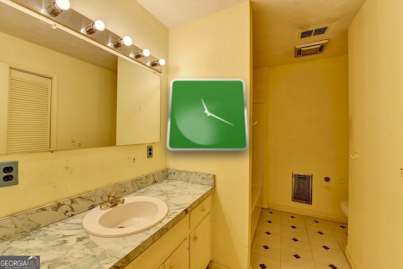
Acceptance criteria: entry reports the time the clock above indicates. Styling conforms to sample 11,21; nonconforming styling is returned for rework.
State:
11,20
